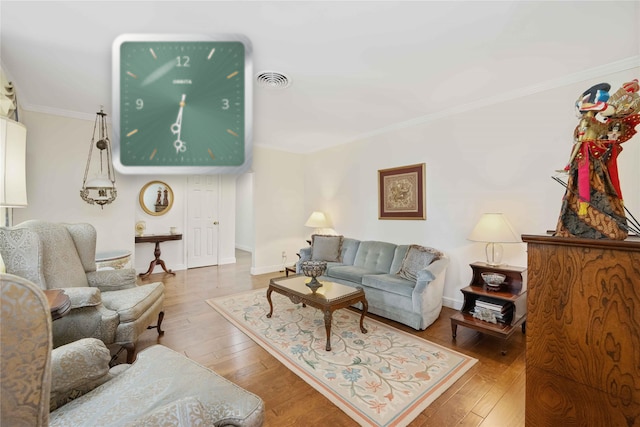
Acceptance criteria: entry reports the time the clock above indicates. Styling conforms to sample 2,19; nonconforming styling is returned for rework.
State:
6,31
